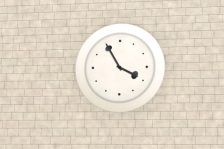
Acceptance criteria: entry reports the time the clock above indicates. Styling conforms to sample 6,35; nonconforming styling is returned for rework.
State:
3,55
